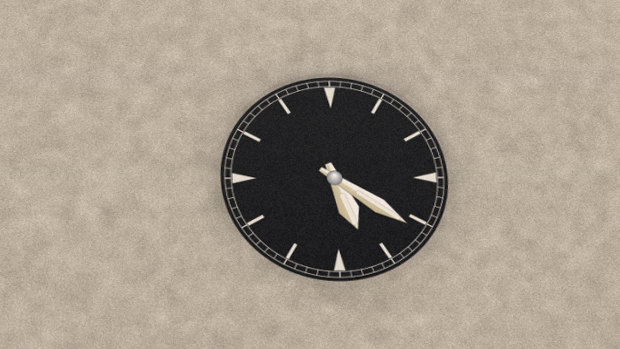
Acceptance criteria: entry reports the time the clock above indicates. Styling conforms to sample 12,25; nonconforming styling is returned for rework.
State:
5,21
